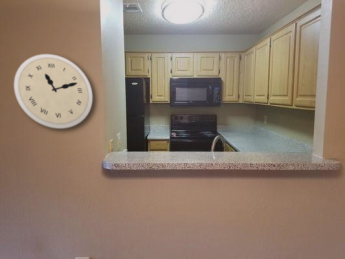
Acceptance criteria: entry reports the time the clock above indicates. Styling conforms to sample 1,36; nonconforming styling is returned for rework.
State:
11,12
